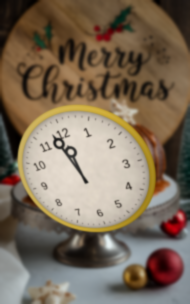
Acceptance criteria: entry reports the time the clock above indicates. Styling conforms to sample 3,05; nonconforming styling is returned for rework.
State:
11,58
